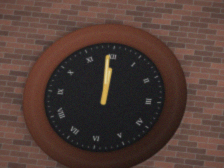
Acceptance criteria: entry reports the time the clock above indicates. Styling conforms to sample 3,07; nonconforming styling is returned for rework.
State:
11,59
